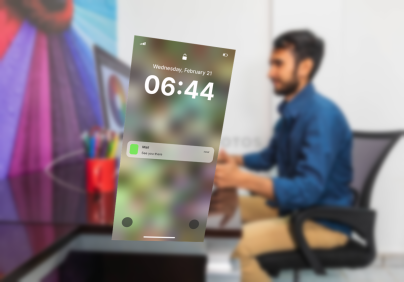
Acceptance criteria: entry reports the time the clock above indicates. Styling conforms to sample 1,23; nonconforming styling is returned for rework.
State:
6,44
